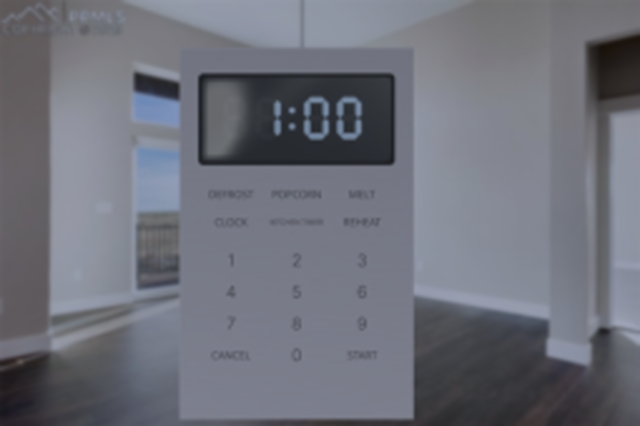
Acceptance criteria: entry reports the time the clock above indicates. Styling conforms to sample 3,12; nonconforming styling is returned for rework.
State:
1,00
